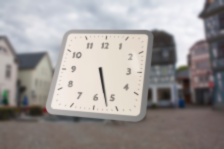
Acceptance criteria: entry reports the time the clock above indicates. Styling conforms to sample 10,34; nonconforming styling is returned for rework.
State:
5,27
